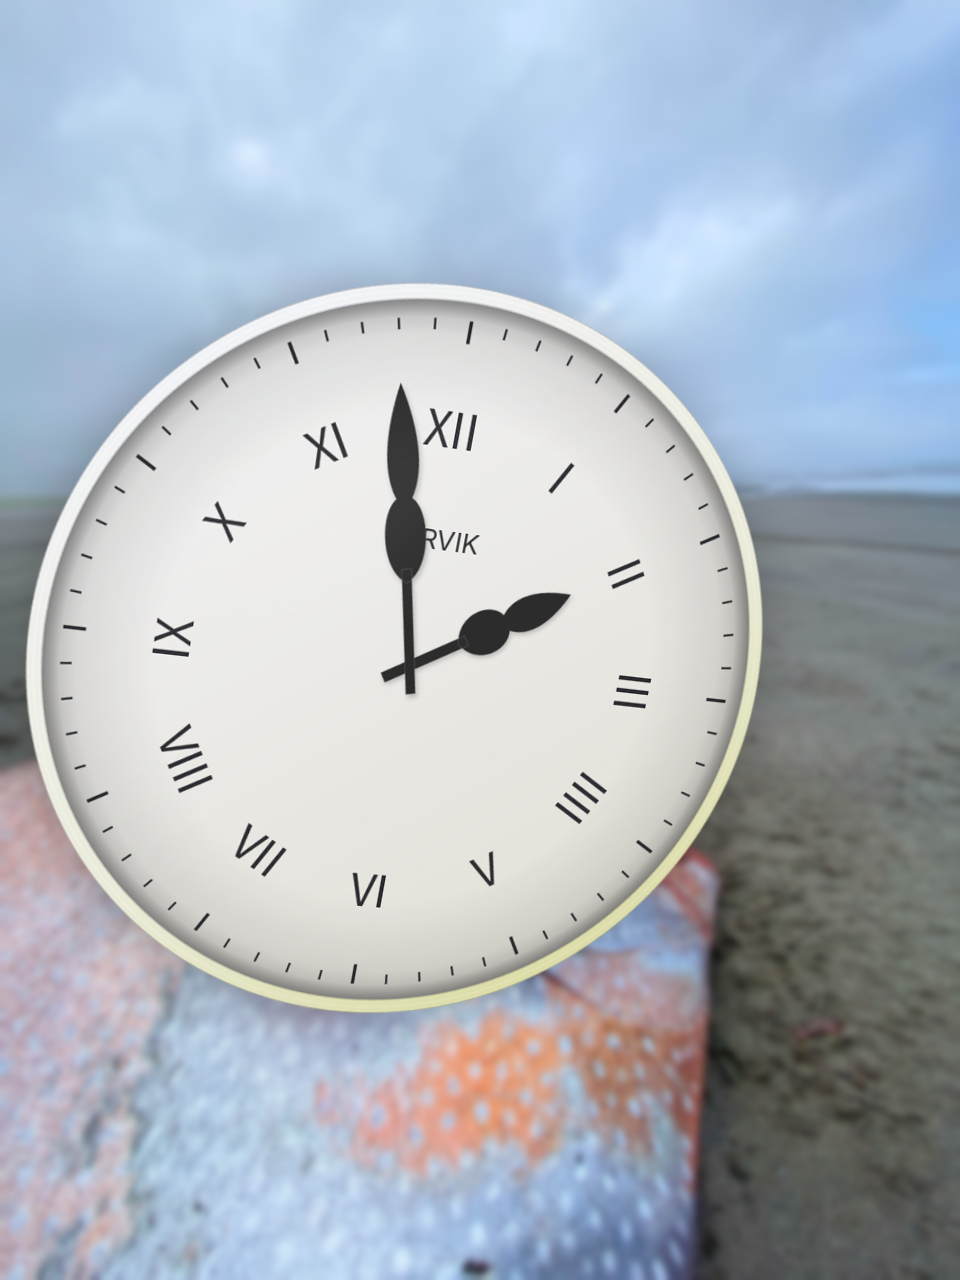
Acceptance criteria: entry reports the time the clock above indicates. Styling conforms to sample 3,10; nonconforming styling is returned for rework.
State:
1,58
